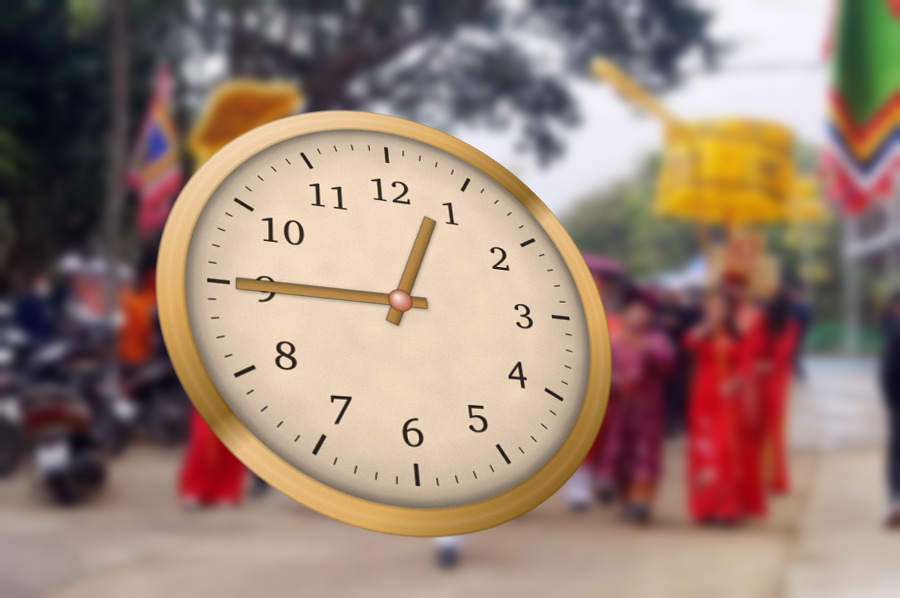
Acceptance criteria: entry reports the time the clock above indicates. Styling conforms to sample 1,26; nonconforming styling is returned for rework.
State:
12,45
